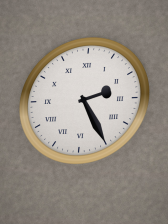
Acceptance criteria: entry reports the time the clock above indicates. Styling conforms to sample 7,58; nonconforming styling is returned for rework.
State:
2,25
